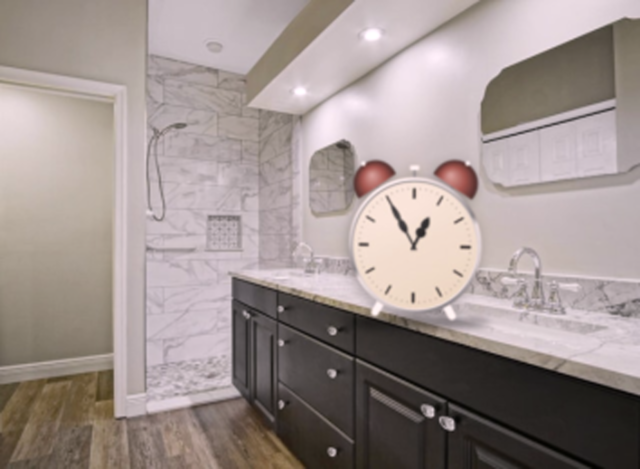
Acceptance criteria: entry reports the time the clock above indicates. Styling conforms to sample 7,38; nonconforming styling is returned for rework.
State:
12,55
